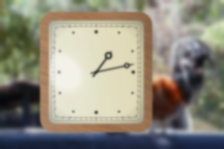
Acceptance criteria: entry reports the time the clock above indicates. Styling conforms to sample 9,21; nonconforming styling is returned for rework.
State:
1,13
